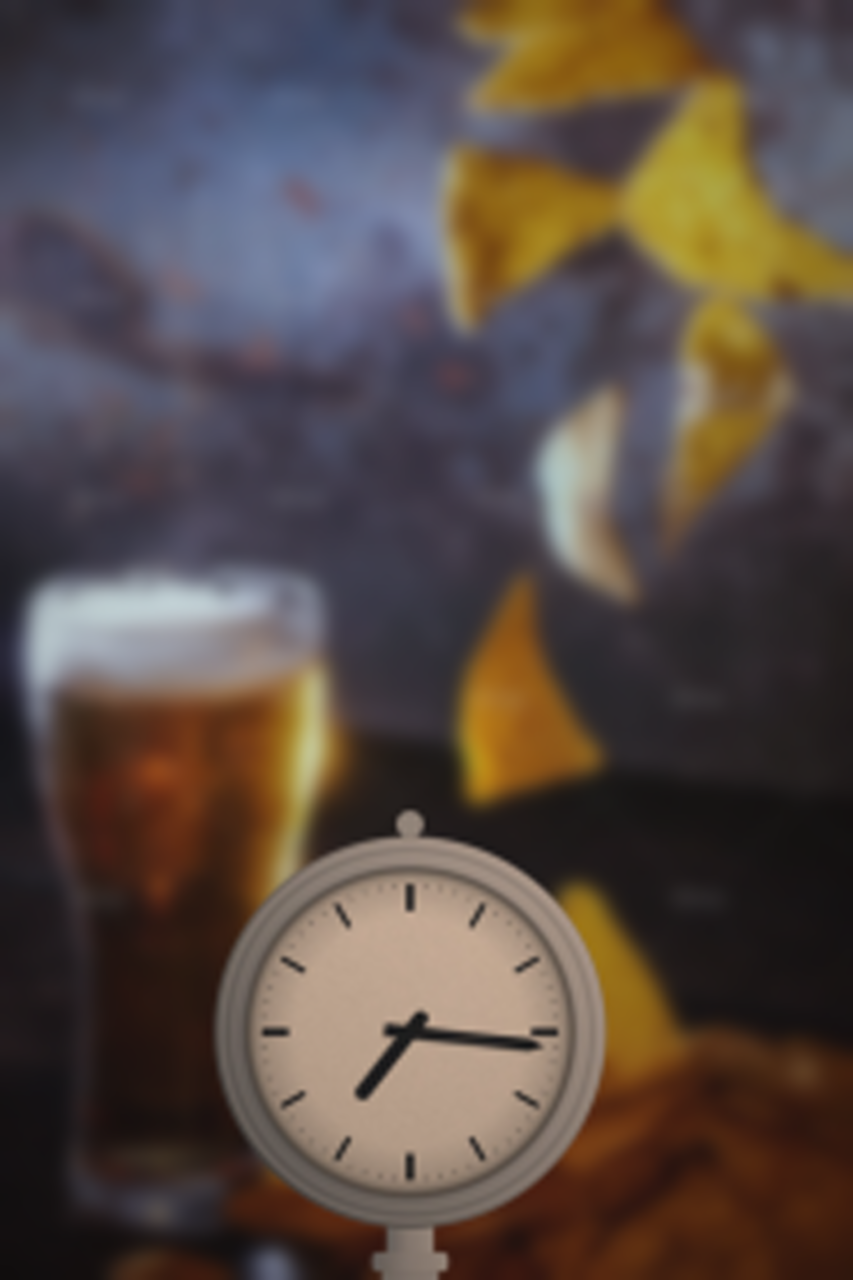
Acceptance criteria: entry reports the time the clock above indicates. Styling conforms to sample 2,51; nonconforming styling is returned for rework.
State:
7,16
